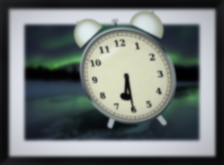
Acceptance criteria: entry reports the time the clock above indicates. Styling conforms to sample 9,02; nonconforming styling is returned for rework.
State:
6,30
